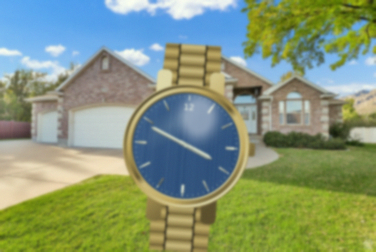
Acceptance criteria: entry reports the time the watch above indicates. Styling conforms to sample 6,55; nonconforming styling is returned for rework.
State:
3,49
